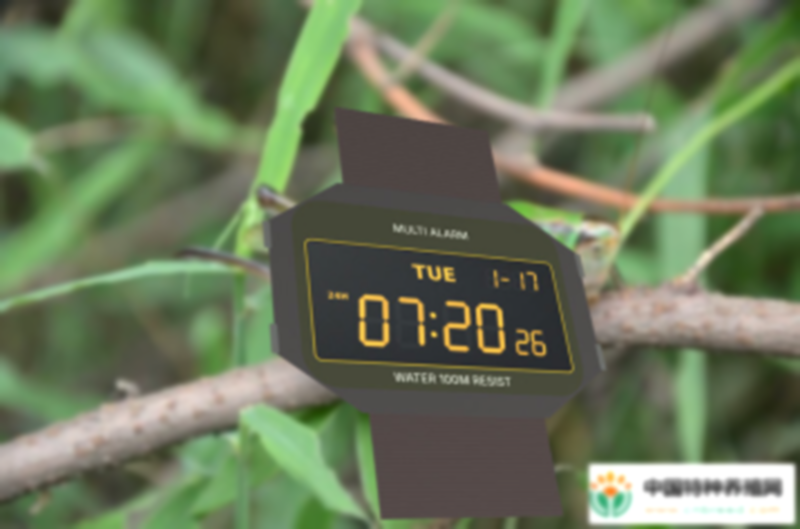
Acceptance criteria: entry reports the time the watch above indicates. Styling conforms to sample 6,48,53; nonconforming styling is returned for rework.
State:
7,20,26
